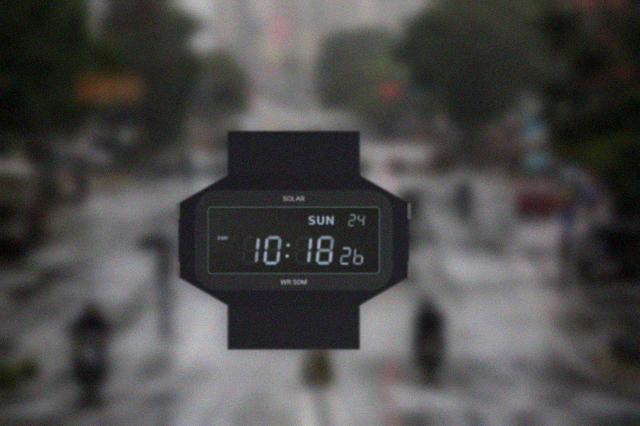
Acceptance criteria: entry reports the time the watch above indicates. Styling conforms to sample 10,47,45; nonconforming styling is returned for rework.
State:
10,18,26
